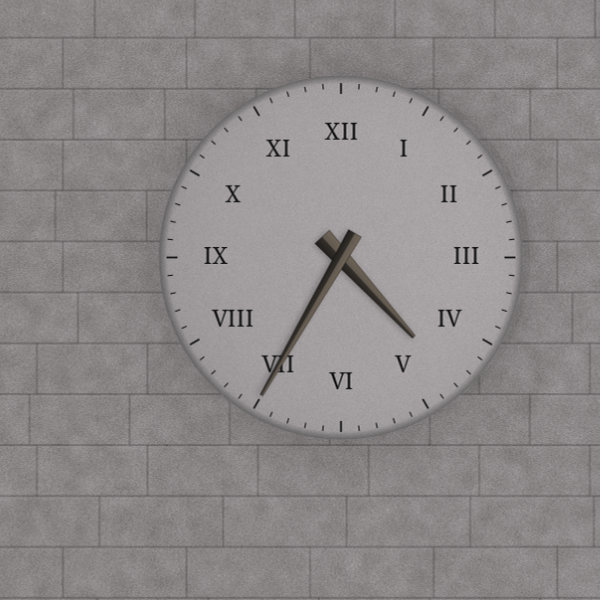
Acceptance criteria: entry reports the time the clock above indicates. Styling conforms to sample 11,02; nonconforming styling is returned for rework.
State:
4,35
